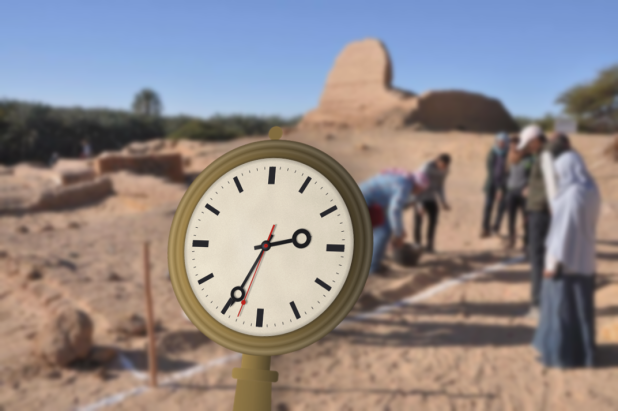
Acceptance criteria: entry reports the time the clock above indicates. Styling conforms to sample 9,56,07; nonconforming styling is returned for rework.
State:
2,34,33
